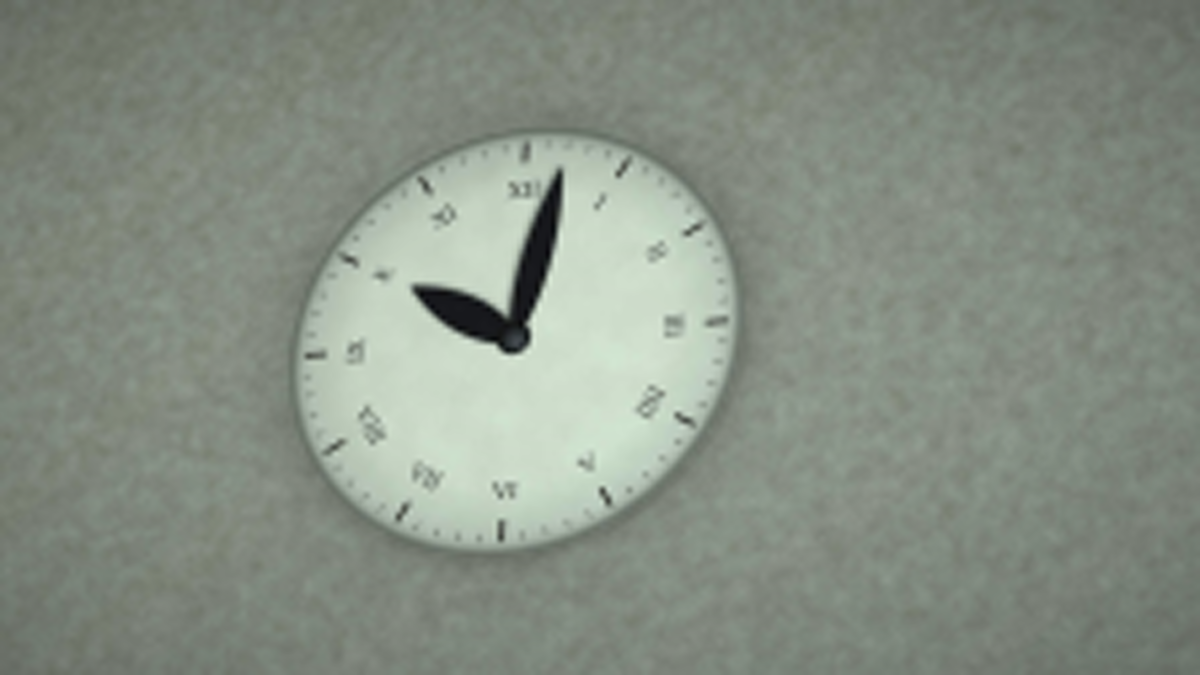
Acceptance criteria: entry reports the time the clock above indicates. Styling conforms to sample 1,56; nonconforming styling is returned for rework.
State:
10,02
